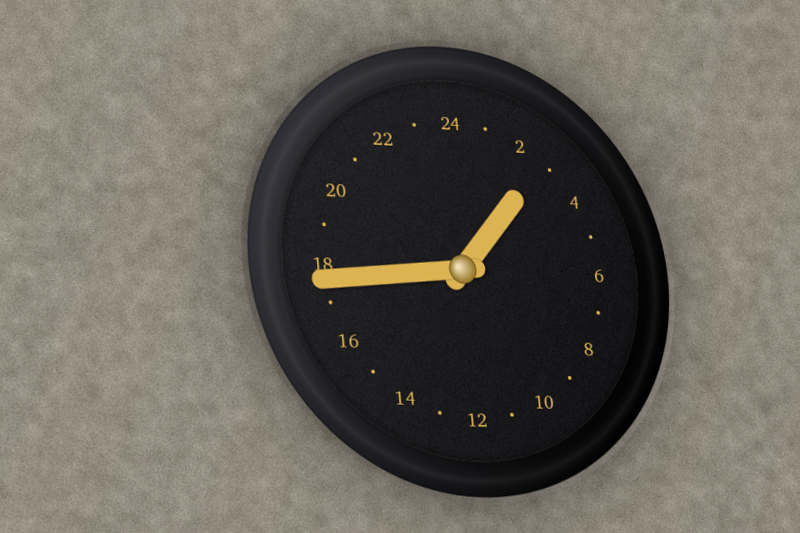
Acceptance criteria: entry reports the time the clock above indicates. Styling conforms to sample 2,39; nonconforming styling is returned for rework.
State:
2,44
